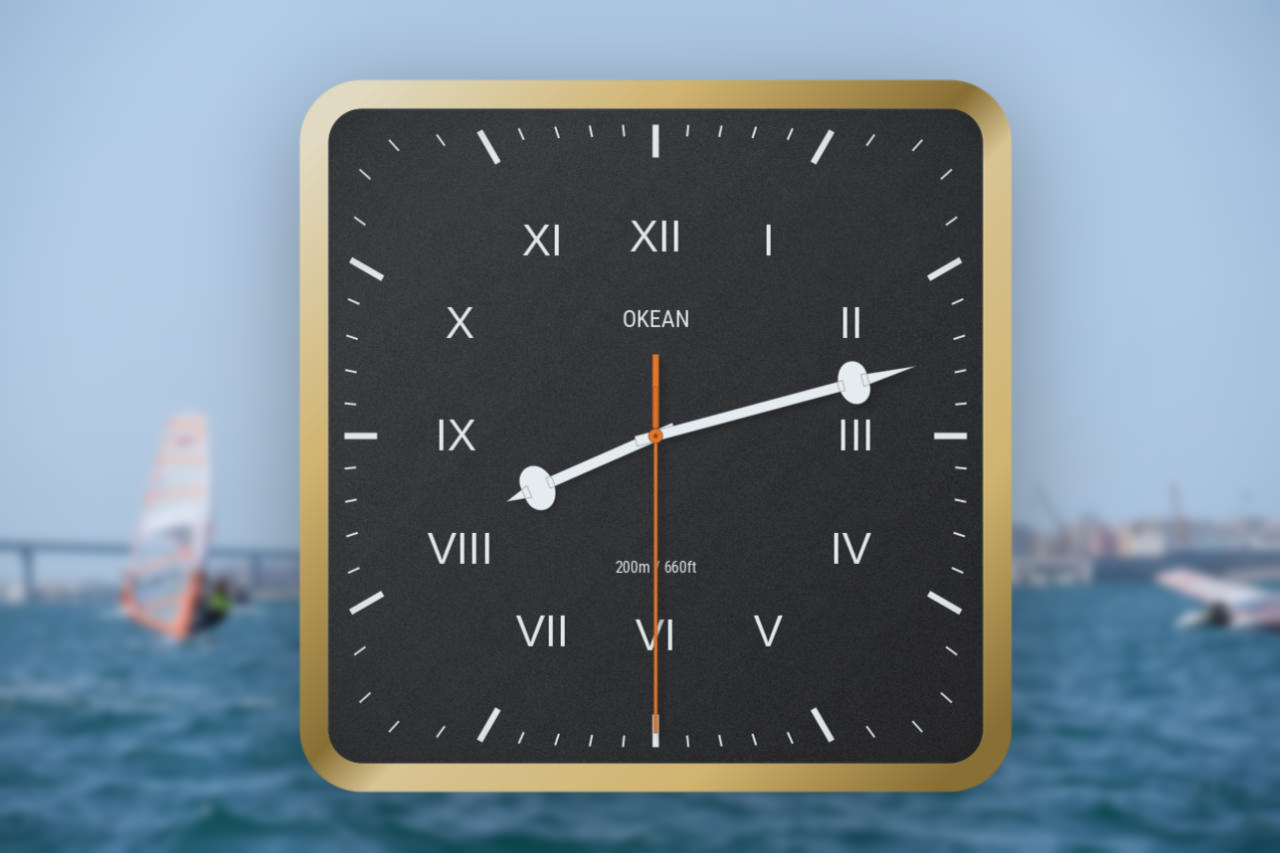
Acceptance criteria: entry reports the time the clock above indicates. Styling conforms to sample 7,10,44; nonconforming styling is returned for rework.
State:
8,12,30
